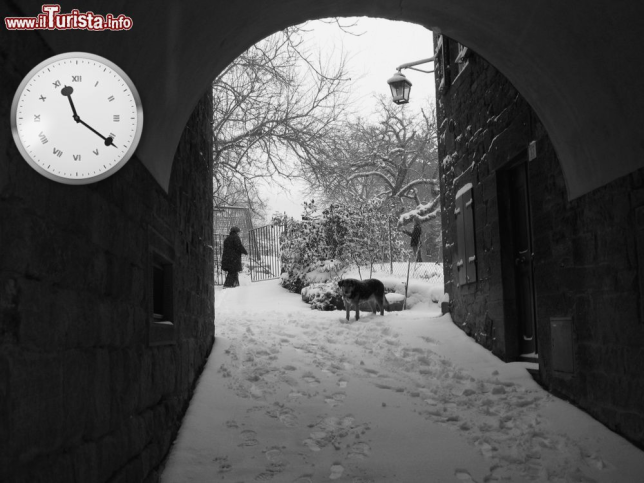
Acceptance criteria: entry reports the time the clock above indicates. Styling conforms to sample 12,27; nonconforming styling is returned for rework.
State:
11,21
